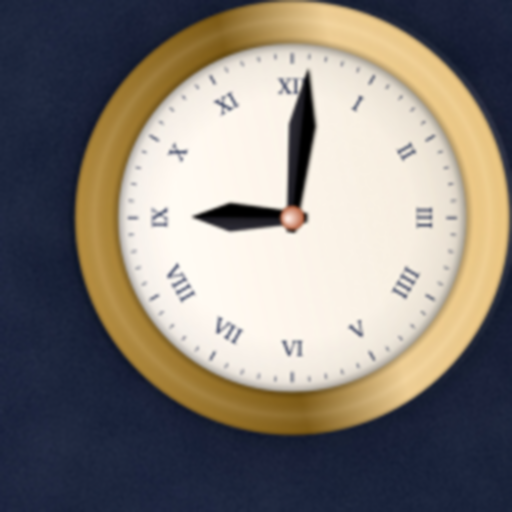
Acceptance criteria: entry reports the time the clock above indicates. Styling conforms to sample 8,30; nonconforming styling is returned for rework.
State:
9,01
